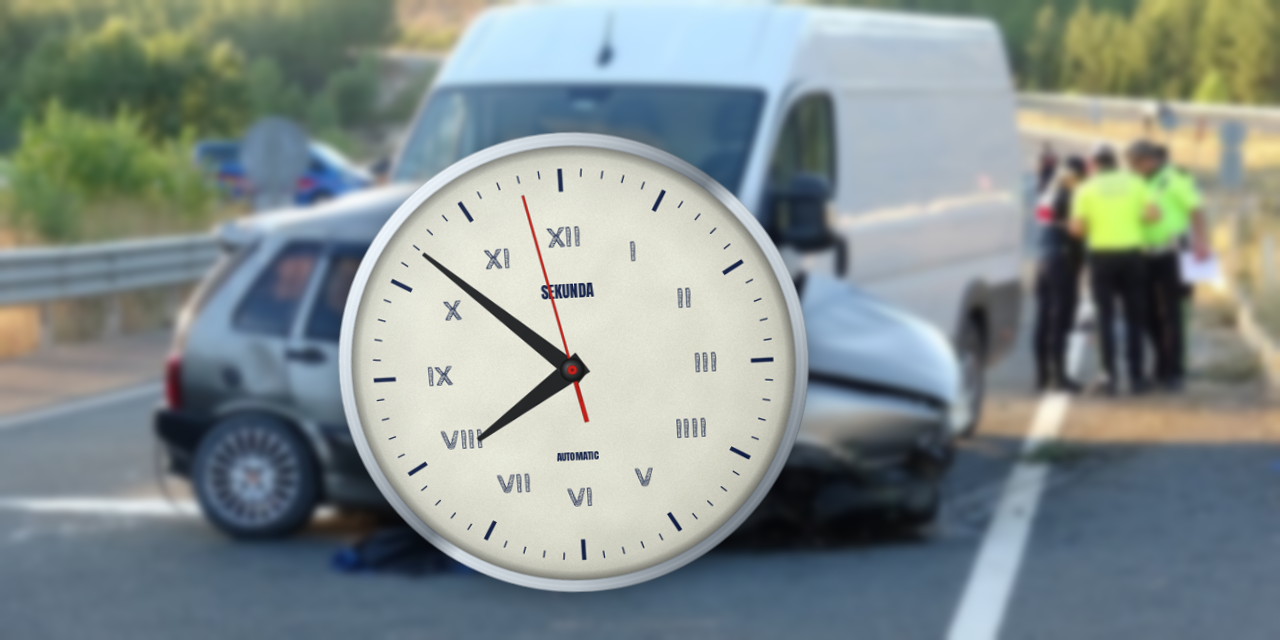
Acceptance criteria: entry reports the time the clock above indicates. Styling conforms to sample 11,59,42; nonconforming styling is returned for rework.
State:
7,51,58
